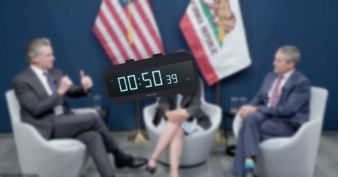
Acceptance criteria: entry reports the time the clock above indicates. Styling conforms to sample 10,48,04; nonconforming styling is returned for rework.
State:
0,50,39
